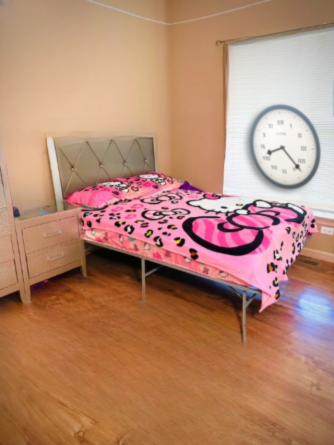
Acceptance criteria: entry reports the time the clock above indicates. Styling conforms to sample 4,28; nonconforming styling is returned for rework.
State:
8,23
